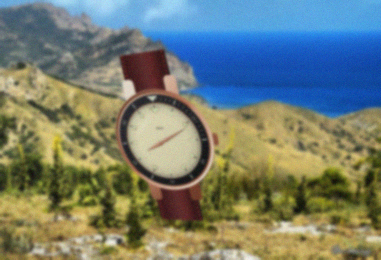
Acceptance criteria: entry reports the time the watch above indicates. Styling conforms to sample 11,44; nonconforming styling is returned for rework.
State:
8,11
